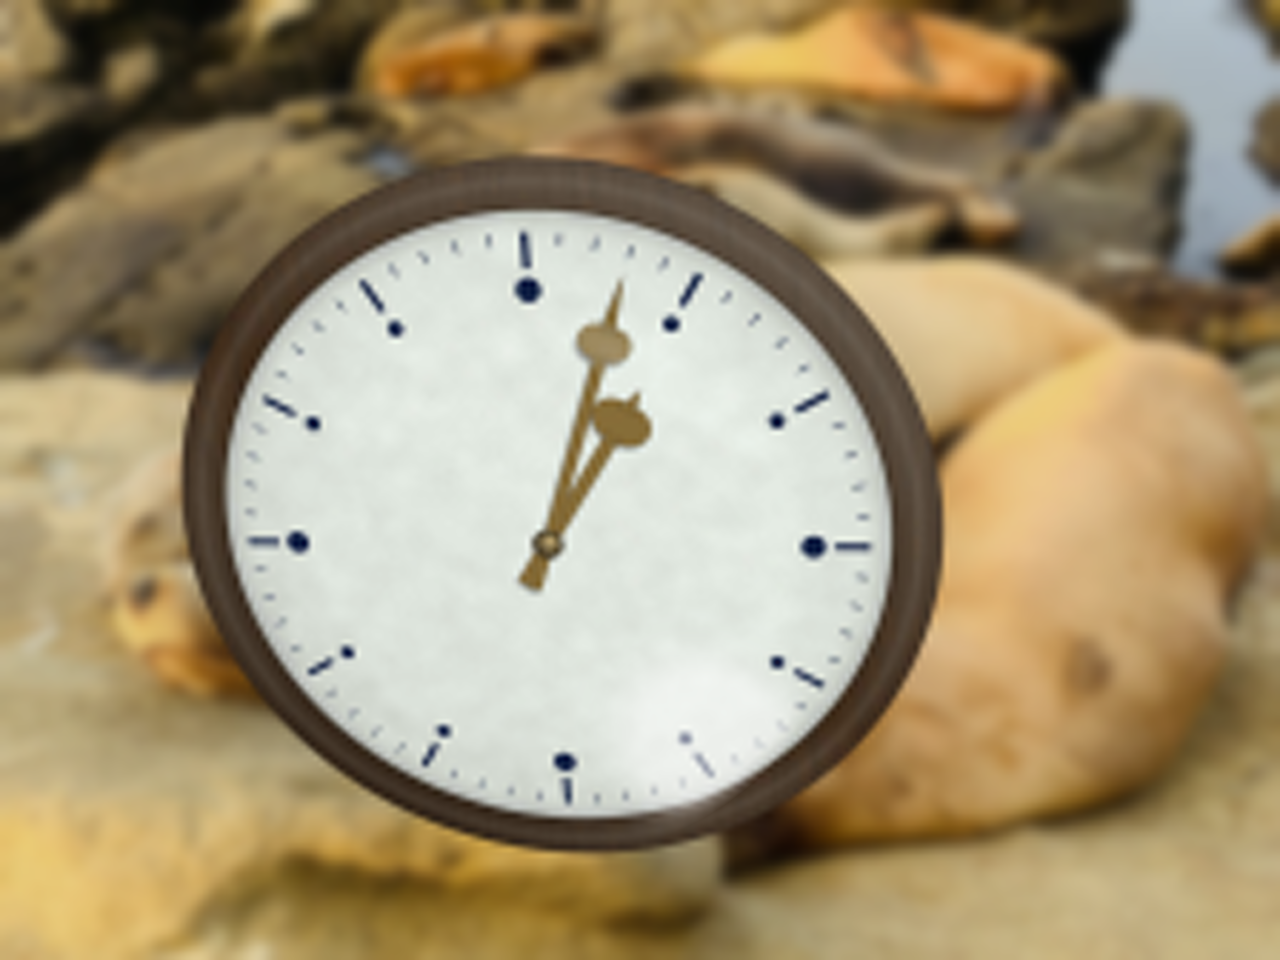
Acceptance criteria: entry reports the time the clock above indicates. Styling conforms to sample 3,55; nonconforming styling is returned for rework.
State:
1,03
